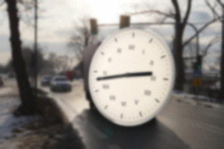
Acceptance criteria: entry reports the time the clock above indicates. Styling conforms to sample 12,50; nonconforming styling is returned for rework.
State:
2,43
